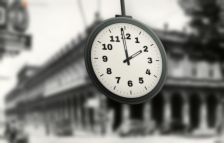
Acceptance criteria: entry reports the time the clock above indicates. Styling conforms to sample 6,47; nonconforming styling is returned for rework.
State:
1,59
